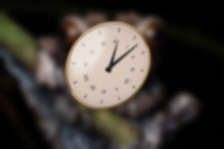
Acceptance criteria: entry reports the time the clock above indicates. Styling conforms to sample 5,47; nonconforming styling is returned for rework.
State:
12,07
